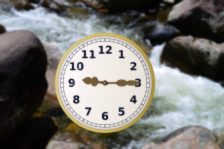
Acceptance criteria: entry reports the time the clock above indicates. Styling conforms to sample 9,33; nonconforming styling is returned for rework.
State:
9,15
